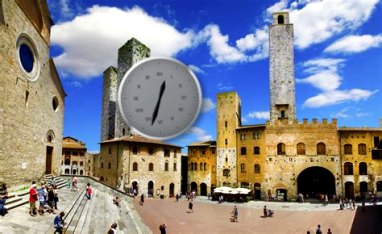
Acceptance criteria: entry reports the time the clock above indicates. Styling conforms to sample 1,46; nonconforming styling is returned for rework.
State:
12,33
